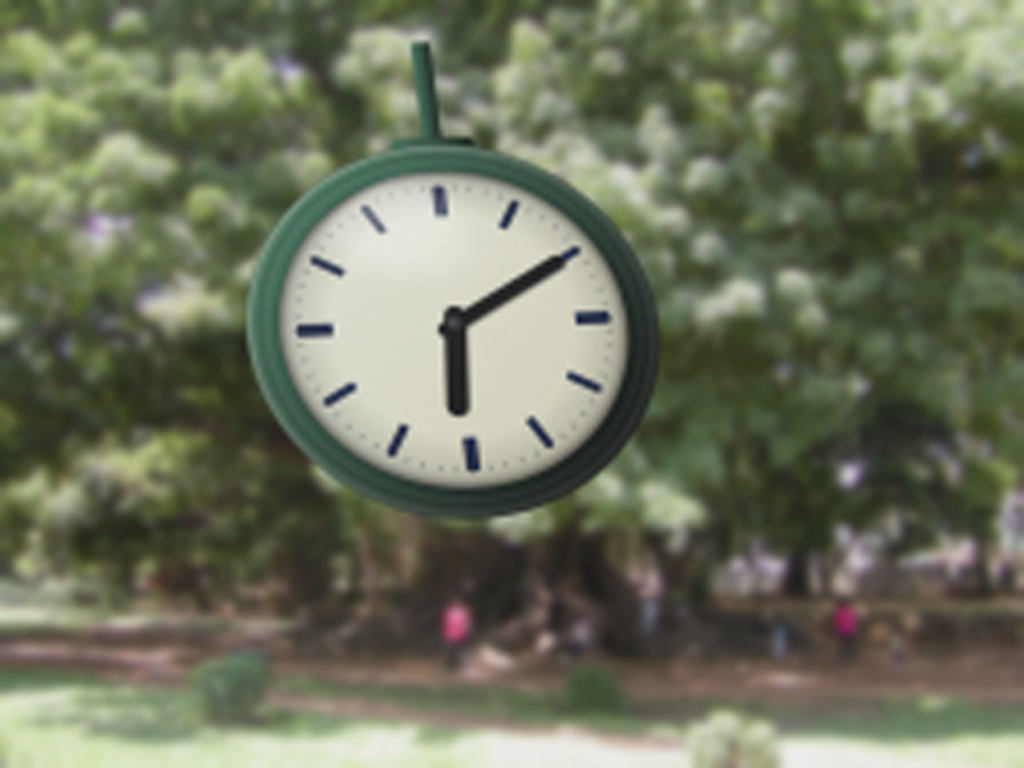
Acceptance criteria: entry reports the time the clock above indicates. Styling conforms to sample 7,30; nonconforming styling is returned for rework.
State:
6,10
